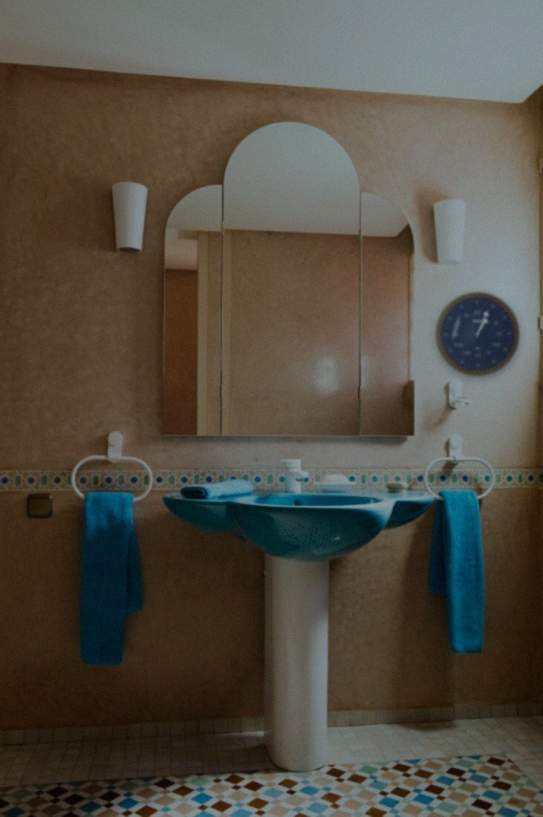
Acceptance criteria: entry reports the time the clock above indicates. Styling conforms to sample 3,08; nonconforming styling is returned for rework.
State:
1,04
